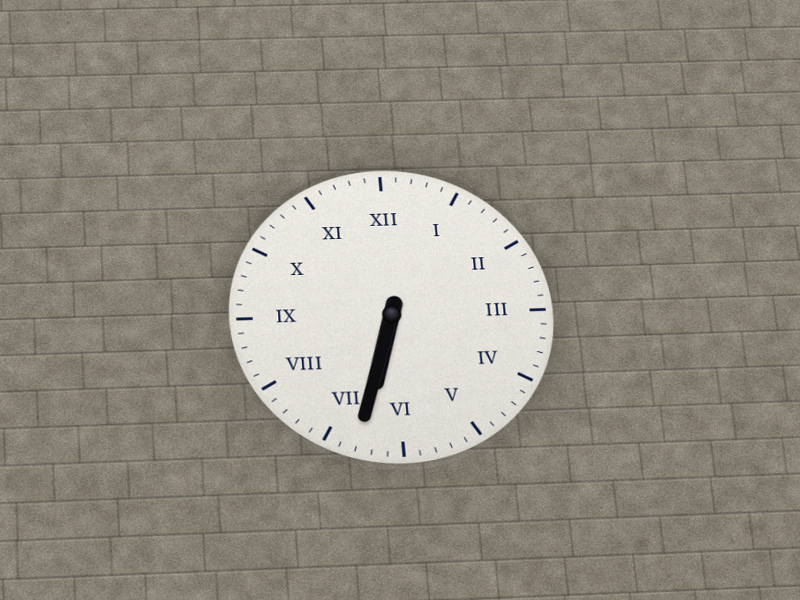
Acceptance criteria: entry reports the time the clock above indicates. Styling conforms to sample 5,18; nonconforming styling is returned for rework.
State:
6,33
